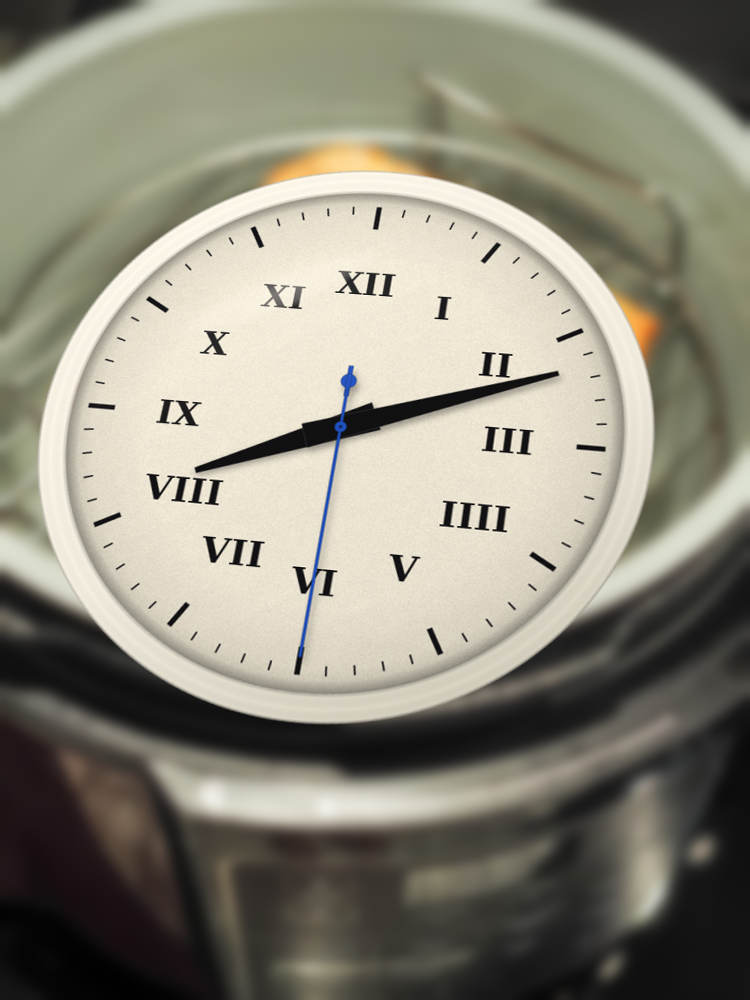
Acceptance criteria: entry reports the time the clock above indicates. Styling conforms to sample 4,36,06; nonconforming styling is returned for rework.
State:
8,11,30
